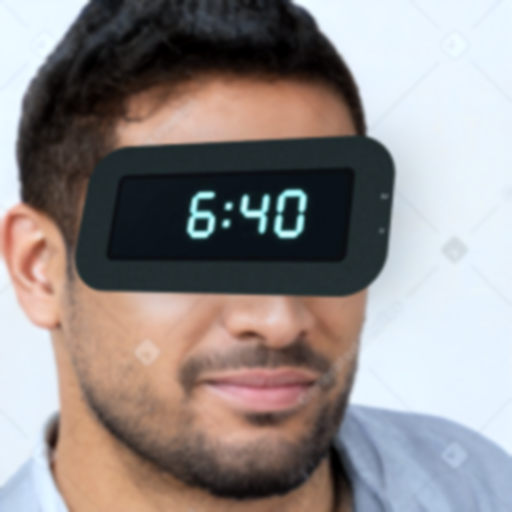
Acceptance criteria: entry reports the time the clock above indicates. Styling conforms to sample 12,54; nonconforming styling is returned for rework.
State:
6,40
